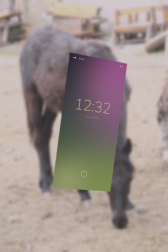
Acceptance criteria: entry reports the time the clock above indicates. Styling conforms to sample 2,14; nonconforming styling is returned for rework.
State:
12,32
